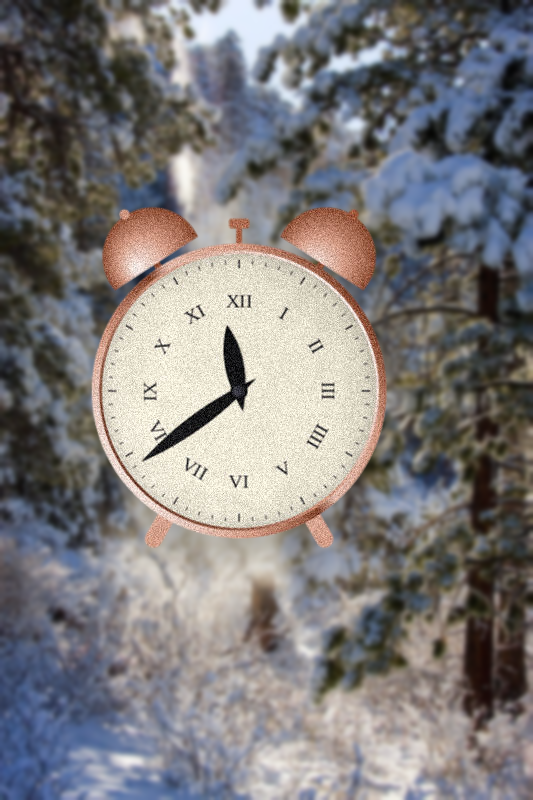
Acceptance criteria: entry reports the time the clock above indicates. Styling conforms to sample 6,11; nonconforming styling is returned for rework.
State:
11,39
